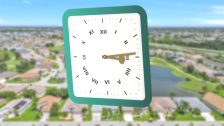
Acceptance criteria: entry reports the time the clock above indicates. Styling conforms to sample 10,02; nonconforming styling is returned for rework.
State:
3,14
